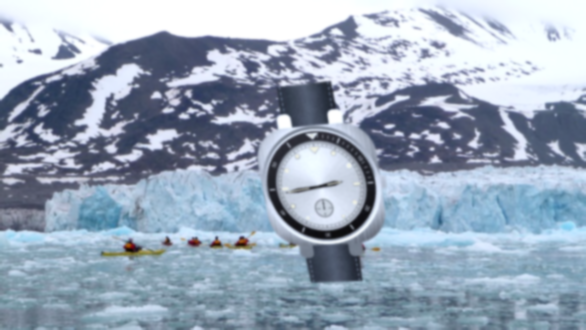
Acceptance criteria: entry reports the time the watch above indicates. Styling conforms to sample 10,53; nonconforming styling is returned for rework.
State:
2,44
